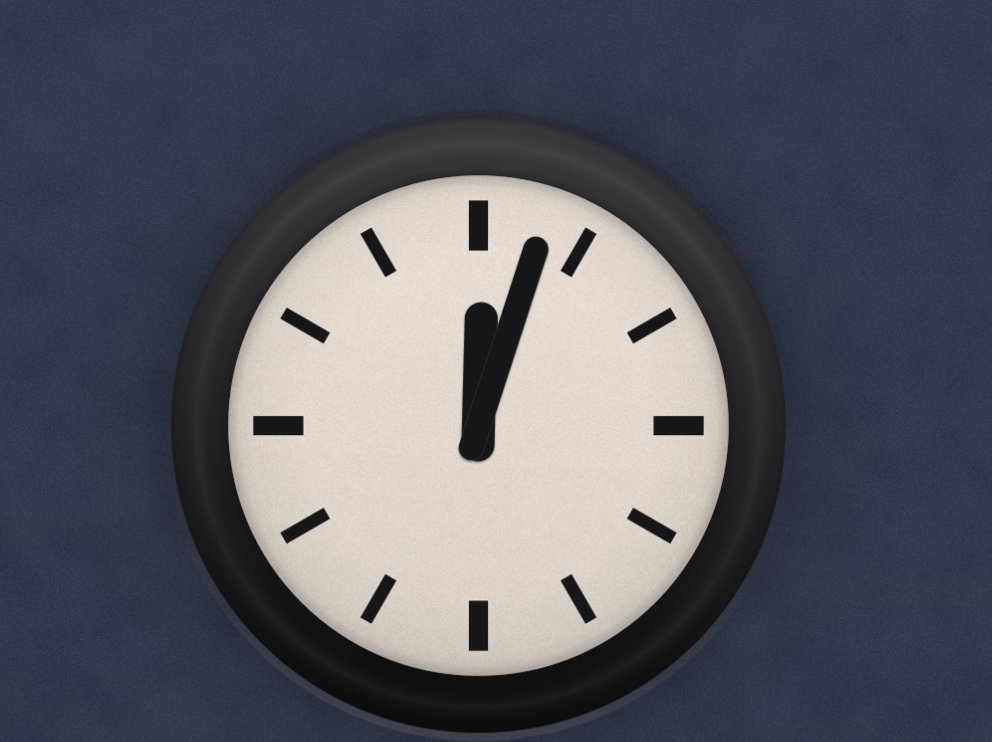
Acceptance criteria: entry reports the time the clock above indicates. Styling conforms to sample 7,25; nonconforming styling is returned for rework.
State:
12,03
